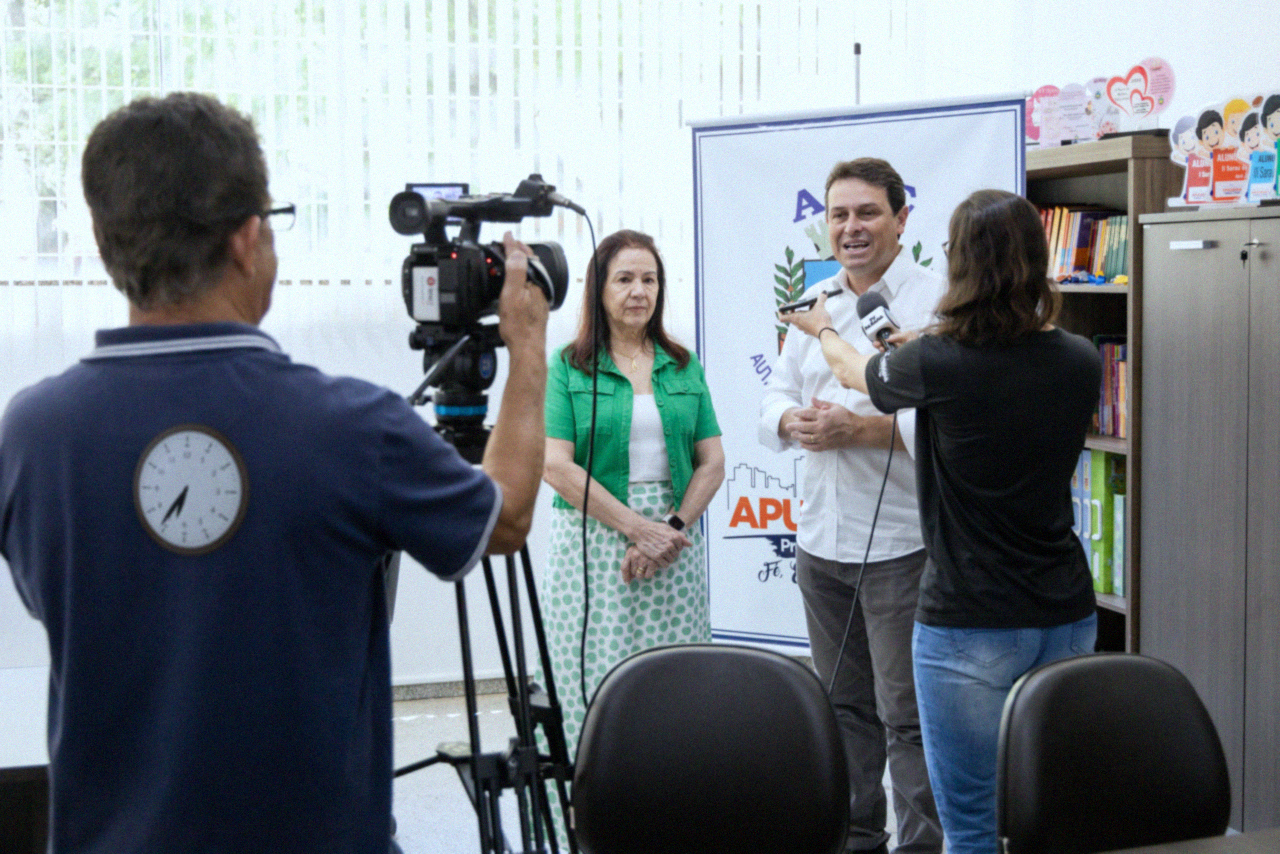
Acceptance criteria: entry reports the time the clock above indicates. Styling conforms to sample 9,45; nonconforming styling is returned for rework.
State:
6,36
